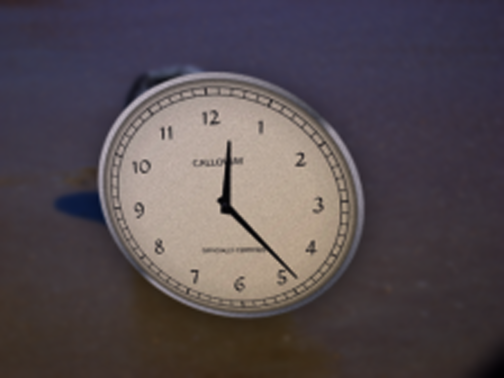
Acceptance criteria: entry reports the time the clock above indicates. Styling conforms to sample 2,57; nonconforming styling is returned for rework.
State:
12,24
